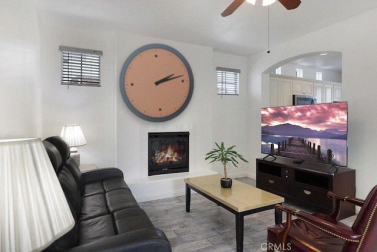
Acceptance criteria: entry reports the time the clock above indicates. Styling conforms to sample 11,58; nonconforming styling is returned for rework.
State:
2,13
